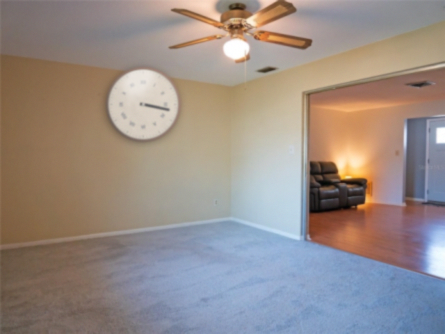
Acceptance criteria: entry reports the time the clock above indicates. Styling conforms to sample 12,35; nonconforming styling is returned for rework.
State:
3,17
